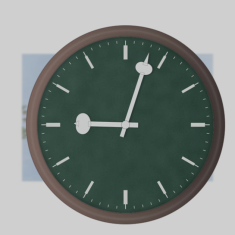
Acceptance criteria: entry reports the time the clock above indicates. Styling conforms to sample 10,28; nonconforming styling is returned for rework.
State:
9,03
